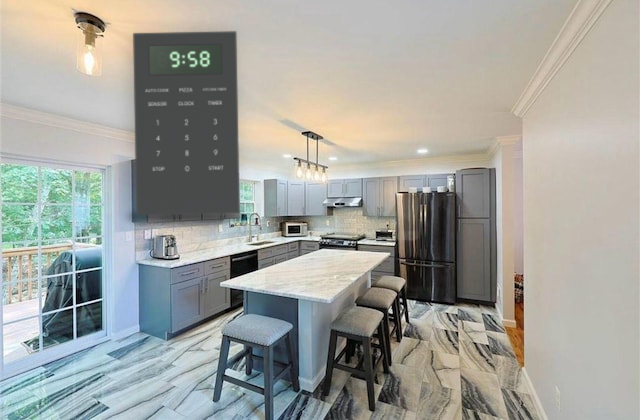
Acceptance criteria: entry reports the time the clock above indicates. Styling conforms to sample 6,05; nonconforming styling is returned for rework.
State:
9,58
